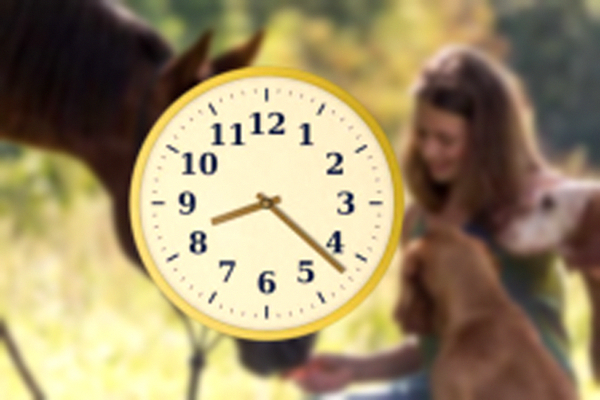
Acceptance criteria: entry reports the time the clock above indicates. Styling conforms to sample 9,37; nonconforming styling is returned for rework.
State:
8,22
